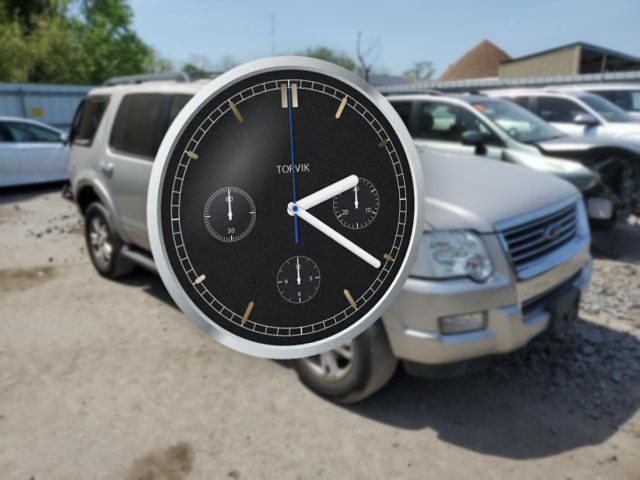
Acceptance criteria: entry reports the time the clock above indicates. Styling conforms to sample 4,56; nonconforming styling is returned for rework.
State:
2,21
